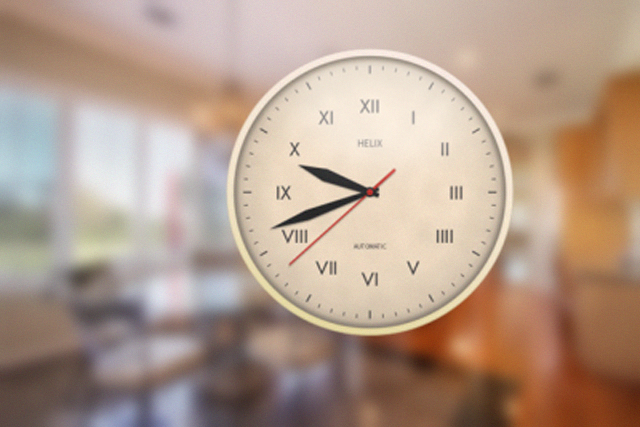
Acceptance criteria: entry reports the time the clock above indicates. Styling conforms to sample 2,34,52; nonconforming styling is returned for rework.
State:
9,41,38
